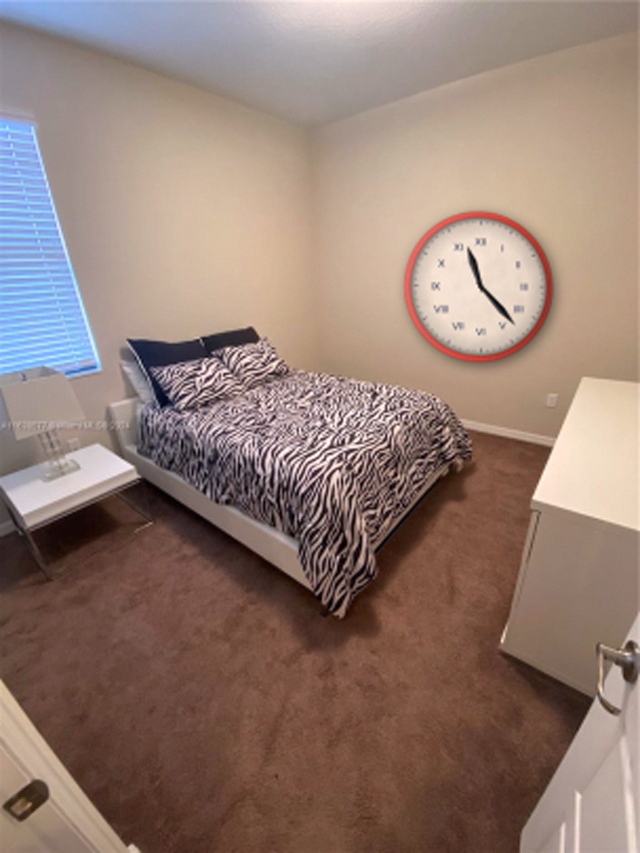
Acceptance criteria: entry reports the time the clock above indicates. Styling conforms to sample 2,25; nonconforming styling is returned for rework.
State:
11,23
